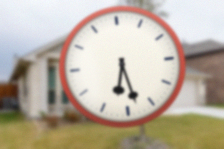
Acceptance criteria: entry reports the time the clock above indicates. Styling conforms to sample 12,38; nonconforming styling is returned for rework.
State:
6,28
